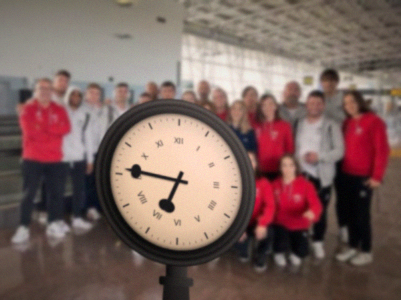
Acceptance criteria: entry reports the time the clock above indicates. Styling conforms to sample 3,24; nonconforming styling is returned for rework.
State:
6,46
